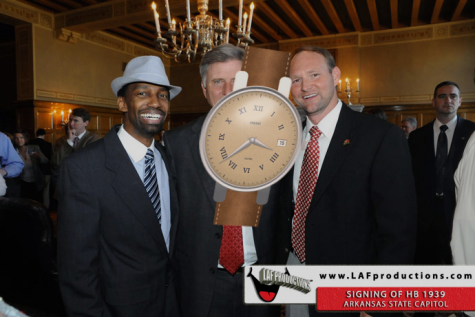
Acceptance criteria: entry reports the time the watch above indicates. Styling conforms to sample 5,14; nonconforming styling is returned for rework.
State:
3,38
